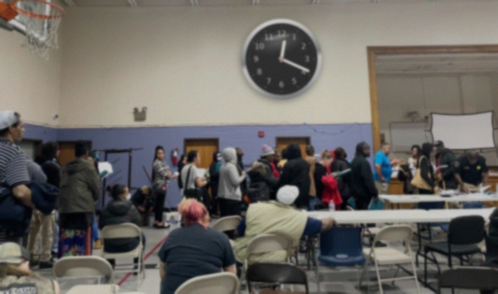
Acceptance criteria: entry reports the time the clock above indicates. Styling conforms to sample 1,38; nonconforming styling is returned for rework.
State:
12,19
